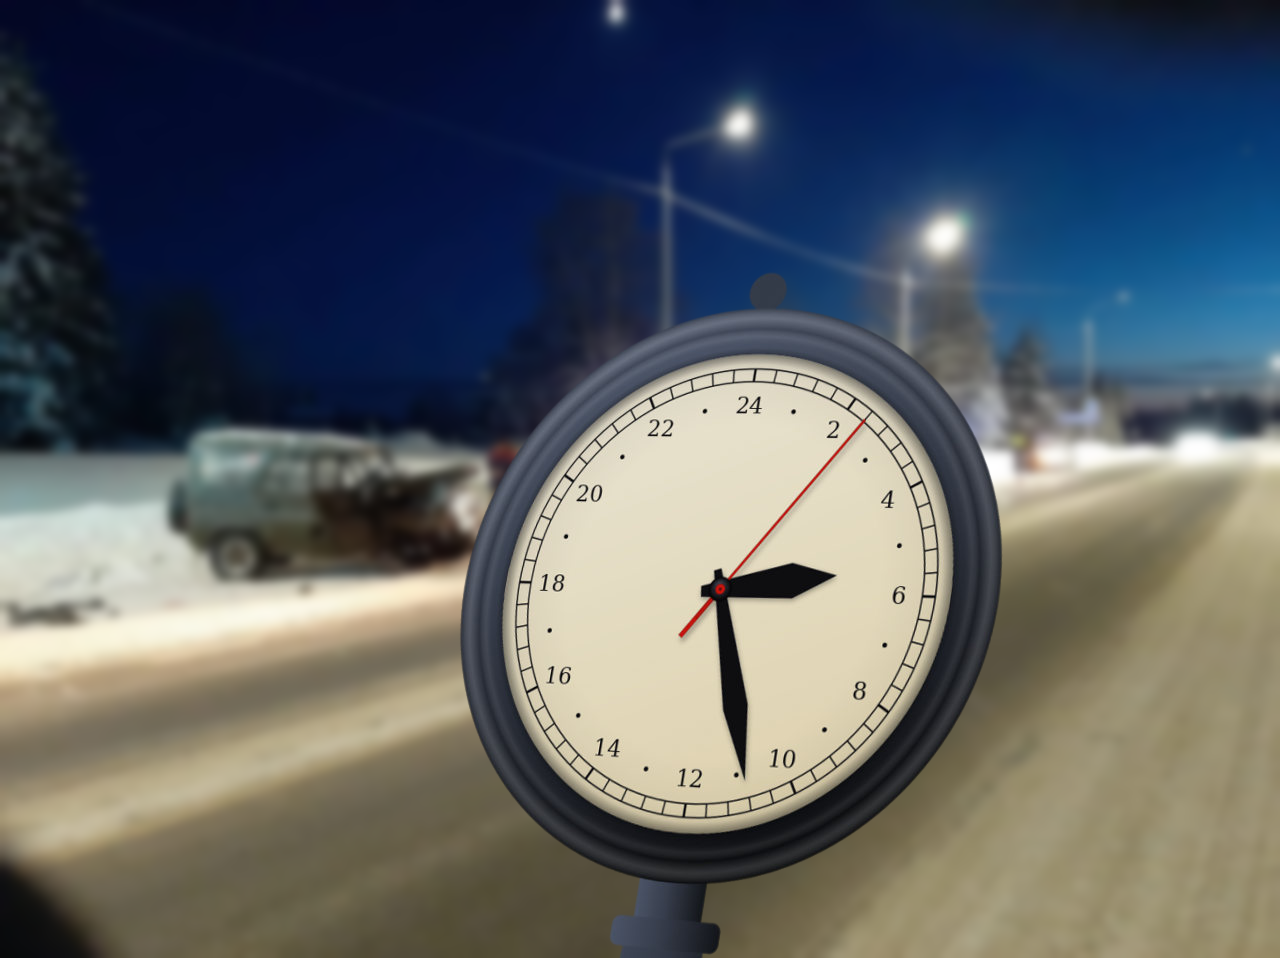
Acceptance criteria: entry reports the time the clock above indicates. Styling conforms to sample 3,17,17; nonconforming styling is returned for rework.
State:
5,27,06
